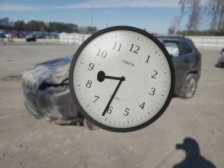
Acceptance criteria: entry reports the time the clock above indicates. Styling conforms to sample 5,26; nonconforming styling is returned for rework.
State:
8,31
